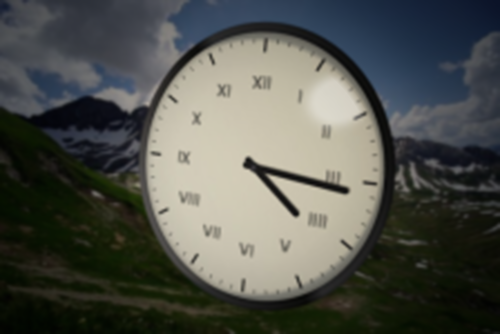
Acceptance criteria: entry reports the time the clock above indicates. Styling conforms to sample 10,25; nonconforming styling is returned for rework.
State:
4,16
